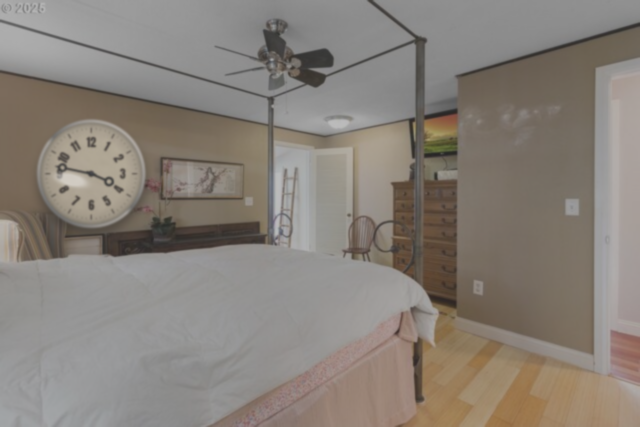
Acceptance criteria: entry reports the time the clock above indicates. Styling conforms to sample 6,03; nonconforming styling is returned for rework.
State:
3,47
